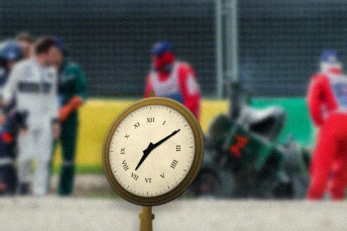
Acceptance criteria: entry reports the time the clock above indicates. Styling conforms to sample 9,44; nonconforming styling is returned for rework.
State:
7,10
